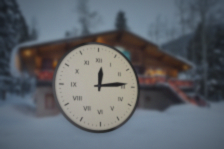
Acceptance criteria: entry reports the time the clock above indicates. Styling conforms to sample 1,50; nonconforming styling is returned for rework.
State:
12,14
